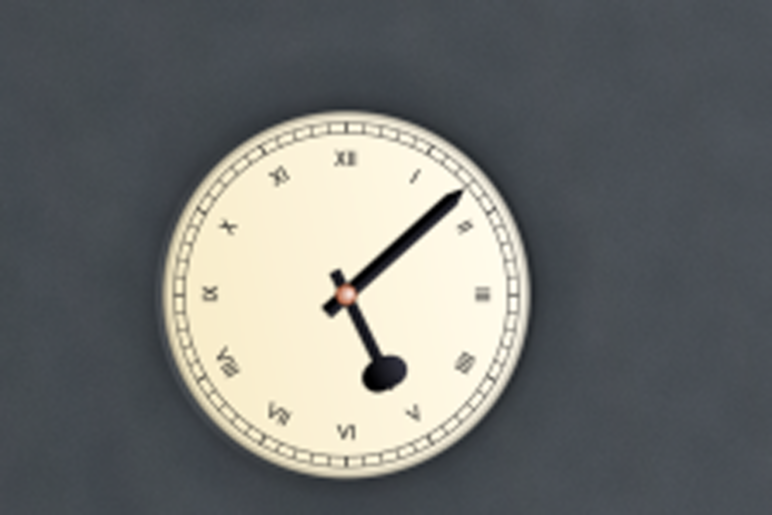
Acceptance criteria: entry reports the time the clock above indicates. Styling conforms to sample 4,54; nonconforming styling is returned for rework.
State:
5,08
